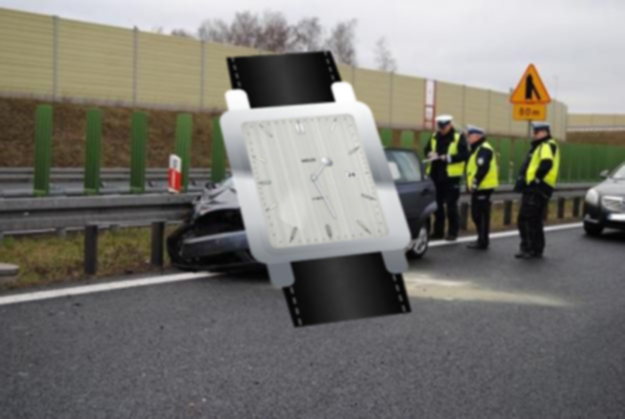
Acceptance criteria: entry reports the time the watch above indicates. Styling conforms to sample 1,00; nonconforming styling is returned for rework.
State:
1,28
